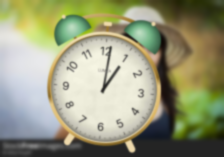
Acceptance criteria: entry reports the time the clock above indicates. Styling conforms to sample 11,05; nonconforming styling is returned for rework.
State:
1,01
